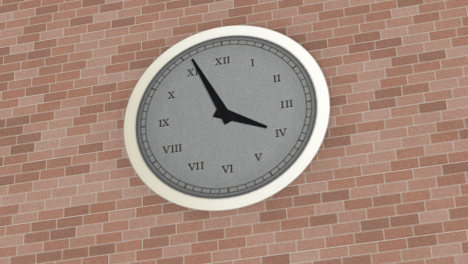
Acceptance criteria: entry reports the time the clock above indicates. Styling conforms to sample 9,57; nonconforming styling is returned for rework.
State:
3,56
